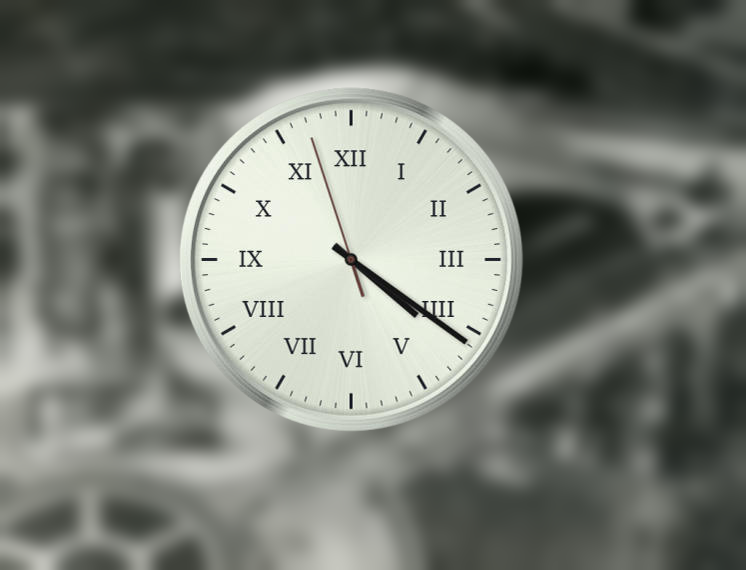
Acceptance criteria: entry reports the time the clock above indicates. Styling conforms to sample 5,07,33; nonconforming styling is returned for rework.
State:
4,20,57
